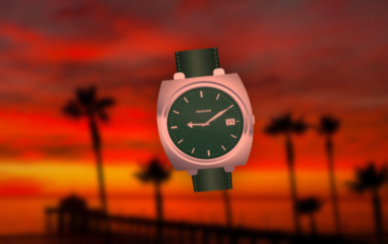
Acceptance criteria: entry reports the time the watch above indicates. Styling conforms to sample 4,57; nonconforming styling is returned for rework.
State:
9,10
